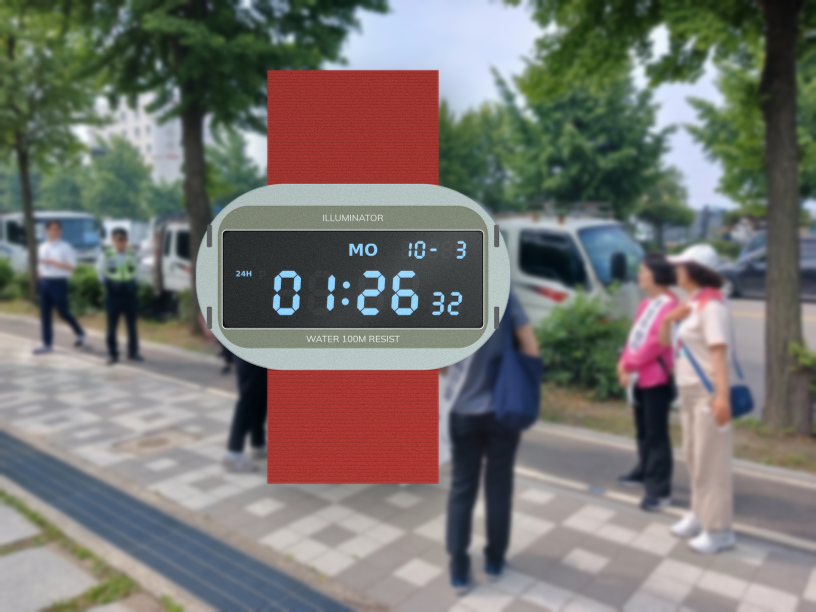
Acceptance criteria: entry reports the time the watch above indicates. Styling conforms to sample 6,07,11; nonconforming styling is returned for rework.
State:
1,26,32
